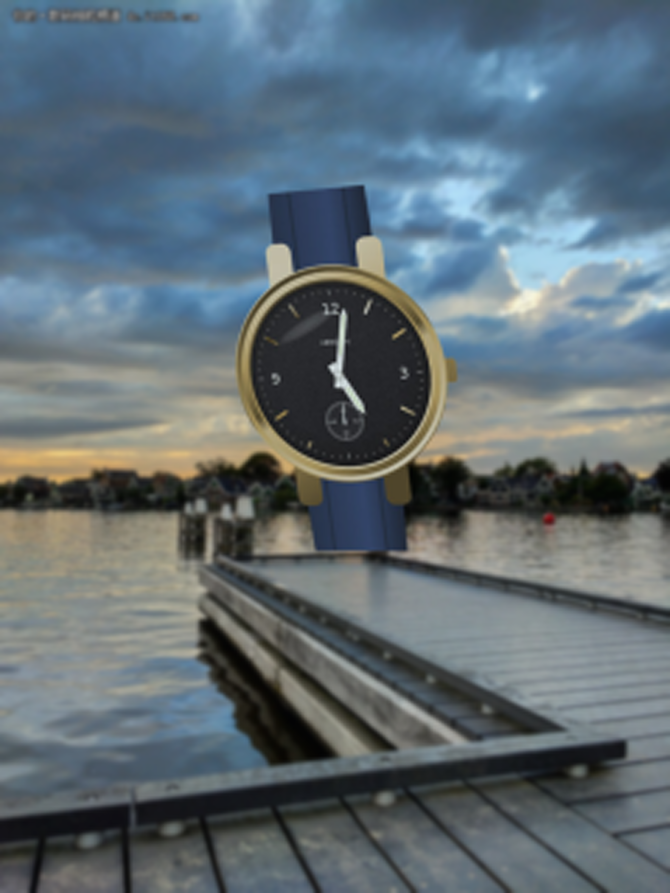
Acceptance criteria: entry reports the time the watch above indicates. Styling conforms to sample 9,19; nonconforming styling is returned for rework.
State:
5,02
